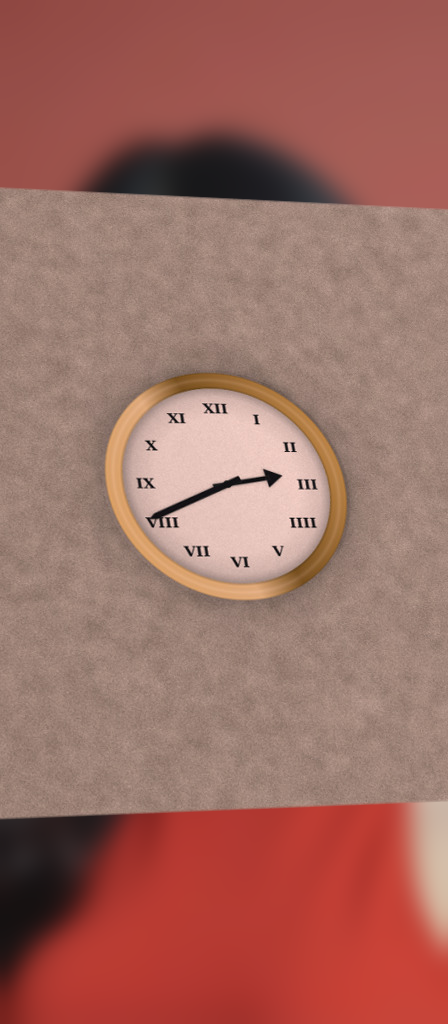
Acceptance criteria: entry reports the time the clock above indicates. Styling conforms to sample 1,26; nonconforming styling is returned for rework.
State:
2,41
